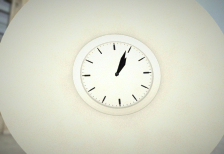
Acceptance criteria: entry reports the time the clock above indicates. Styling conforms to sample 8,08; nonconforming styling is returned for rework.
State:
1,04
